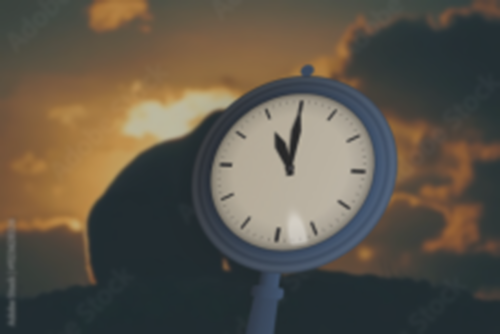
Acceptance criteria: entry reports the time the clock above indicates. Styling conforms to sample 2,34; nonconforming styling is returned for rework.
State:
11,00
